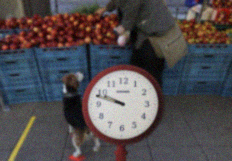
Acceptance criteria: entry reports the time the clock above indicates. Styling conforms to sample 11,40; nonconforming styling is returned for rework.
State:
9,48
